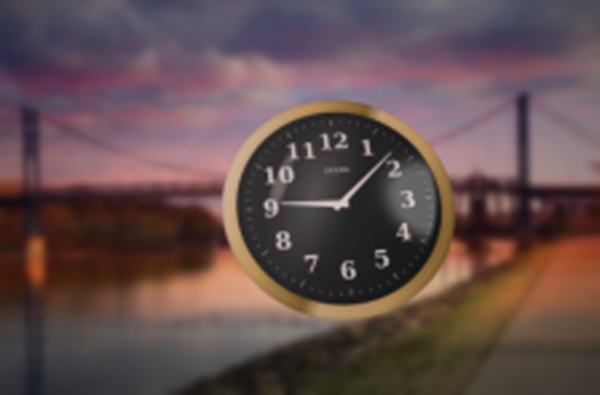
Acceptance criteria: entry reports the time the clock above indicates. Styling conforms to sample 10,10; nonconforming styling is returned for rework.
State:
9,08
